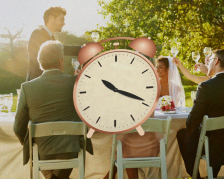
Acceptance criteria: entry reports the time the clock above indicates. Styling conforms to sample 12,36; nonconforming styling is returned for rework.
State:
10,19
